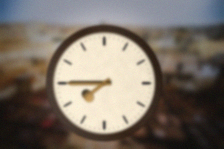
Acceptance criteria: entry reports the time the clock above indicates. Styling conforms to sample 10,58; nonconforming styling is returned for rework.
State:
7,45
